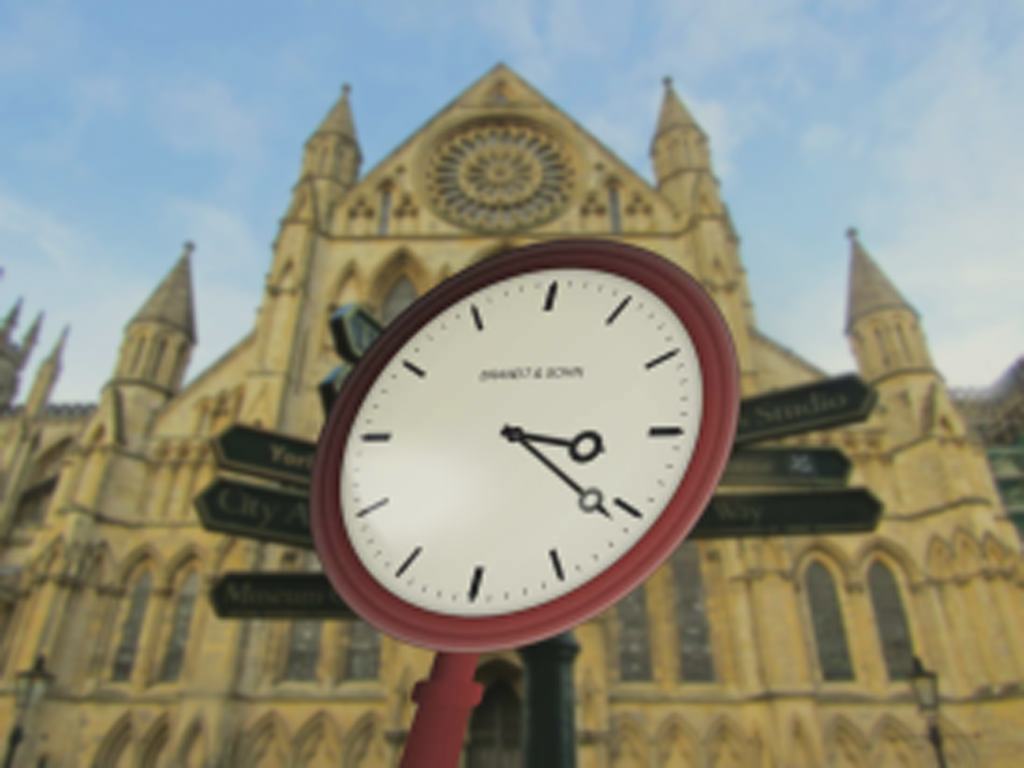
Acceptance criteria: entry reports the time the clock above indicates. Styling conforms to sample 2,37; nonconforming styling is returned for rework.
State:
3,21
